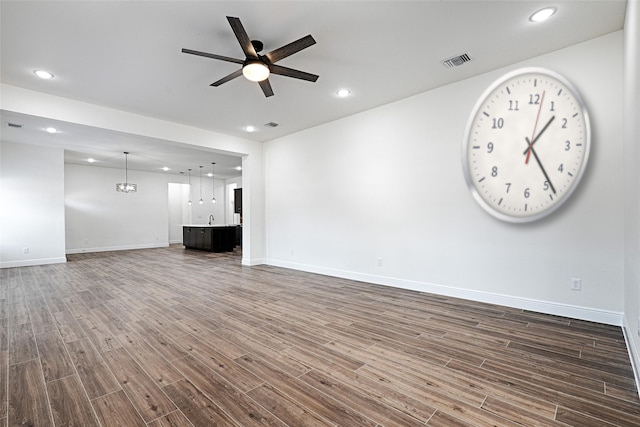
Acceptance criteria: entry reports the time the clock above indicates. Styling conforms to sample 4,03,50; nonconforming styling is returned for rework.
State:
1,24,02
